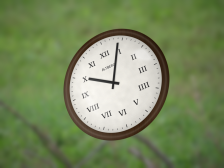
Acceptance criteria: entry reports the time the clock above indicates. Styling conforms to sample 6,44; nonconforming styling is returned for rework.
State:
10,04
